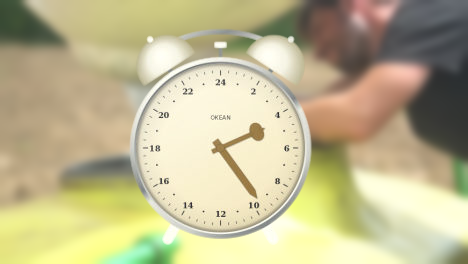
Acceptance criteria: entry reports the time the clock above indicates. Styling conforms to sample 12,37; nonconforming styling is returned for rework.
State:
4,24
